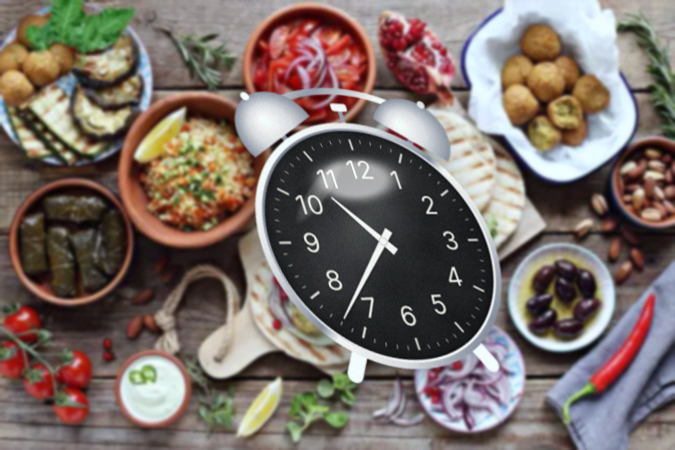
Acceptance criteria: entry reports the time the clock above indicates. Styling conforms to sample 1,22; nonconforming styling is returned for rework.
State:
10,37
